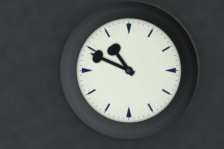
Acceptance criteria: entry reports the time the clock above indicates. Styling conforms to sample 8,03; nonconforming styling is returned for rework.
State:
10,49
